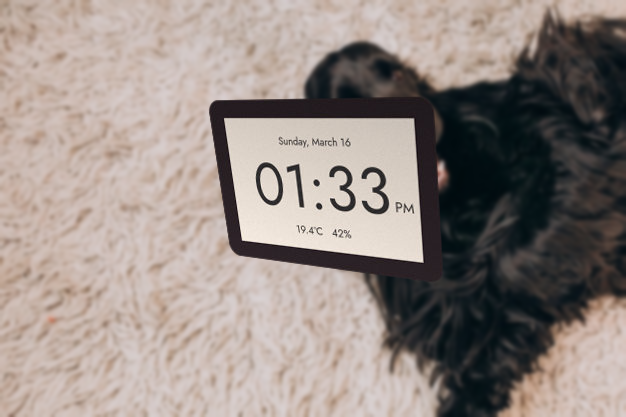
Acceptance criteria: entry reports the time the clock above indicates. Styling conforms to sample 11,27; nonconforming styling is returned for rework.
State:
1,33
